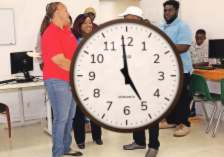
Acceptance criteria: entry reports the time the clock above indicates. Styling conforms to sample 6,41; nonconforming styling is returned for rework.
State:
4,59
